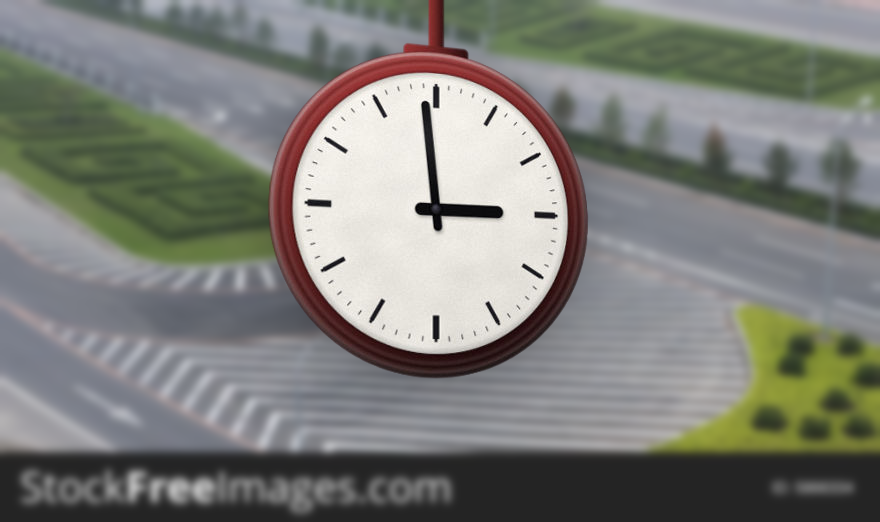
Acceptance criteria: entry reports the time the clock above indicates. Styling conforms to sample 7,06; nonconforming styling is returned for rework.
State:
2,59
